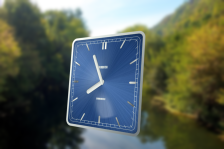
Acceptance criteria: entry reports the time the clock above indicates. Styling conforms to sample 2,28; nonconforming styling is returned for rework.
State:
7,56
